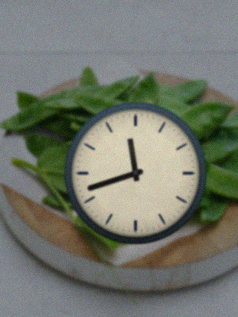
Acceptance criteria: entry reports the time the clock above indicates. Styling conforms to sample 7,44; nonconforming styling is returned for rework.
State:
11,42
